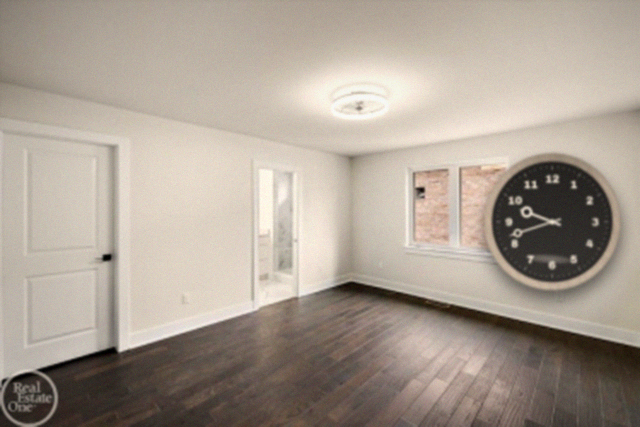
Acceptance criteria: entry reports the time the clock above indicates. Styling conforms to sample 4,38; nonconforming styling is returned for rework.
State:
9,42
